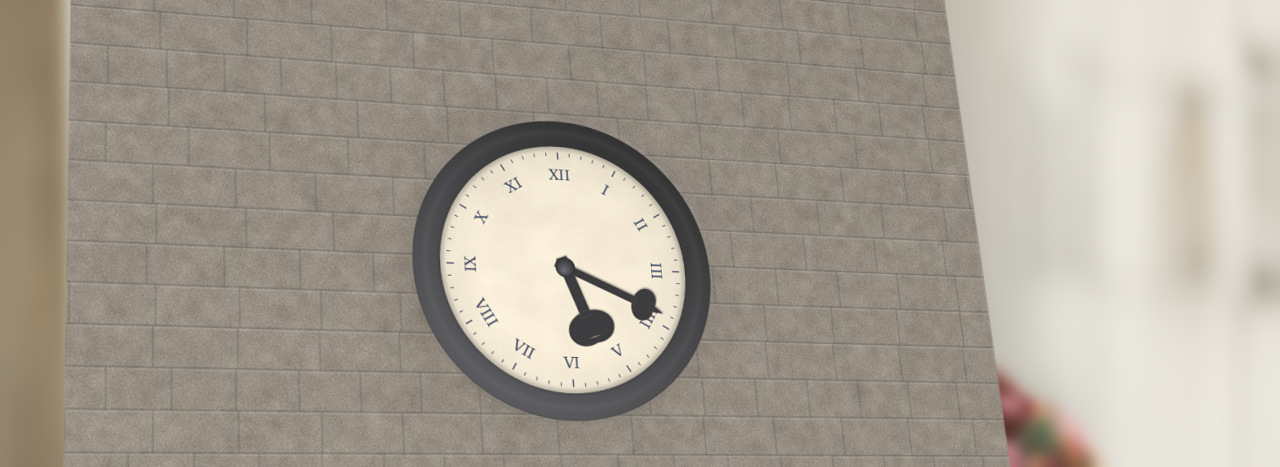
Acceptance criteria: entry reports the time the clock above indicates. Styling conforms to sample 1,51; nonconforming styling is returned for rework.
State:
5,19
